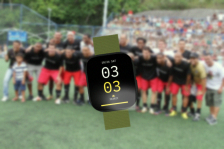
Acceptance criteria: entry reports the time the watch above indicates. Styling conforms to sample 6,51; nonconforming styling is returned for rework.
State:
3,03
